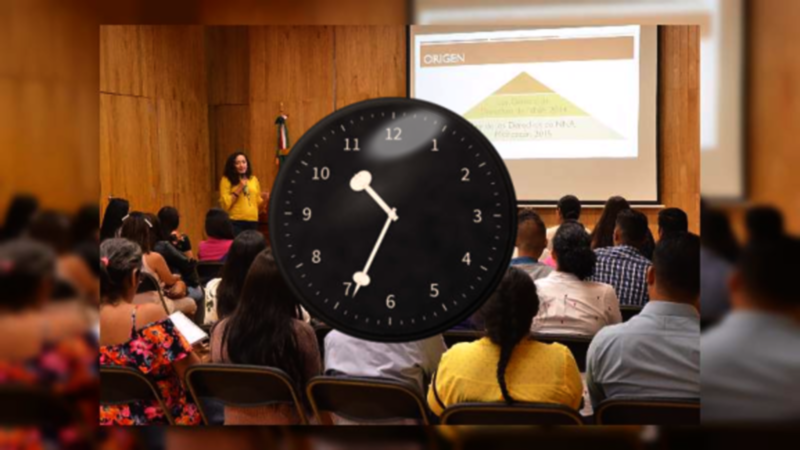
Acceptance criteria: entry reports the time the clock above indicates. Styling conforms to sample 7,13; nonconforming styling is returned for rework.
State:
10,34
